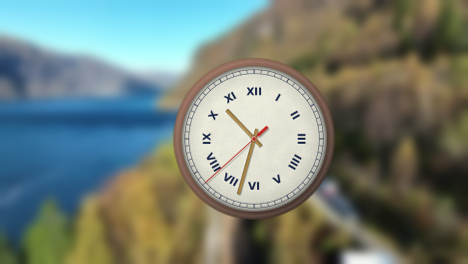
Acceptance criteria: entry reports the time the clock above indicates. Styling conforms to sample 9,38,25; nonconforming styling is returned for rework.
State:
10,32,38
